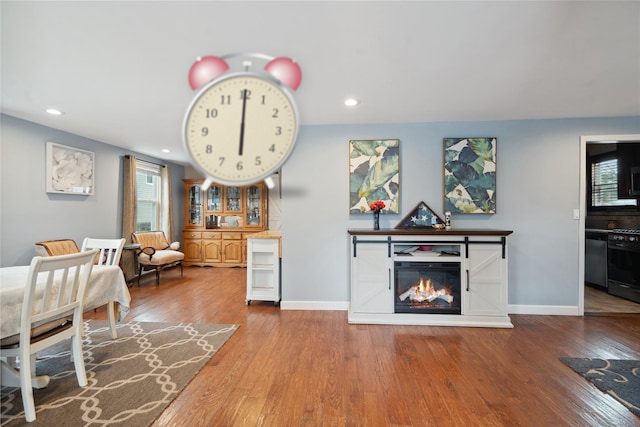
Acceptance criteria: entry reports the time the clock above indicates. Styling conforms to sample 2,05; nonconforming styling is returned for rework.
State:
6,00
